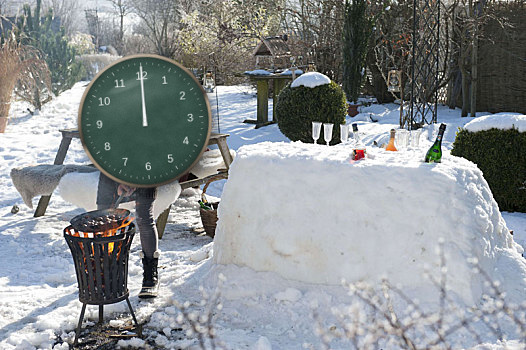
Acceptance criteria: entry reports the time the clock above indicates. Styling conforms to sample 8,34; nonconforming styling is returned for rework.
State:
12,00
